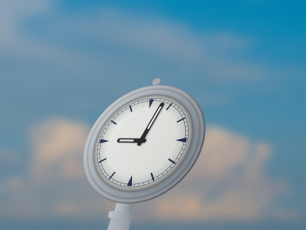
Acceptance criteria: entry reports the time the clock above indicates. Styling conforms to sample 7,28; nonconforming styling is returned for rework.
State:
9,03
